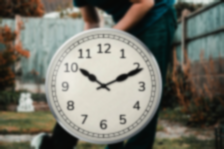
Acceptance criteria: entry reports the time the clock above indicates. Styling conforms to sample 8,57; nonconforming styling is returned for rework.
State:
10,11
